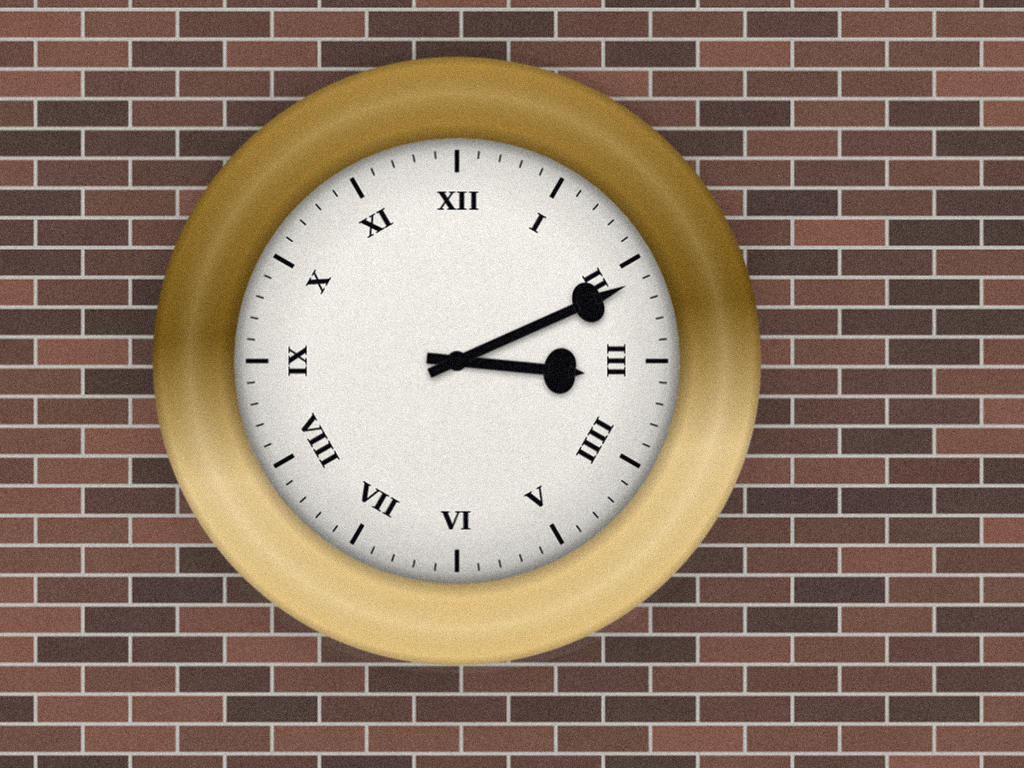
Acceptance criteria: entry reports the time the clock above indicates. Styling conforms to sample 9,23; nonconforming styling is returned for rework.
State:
3,11
